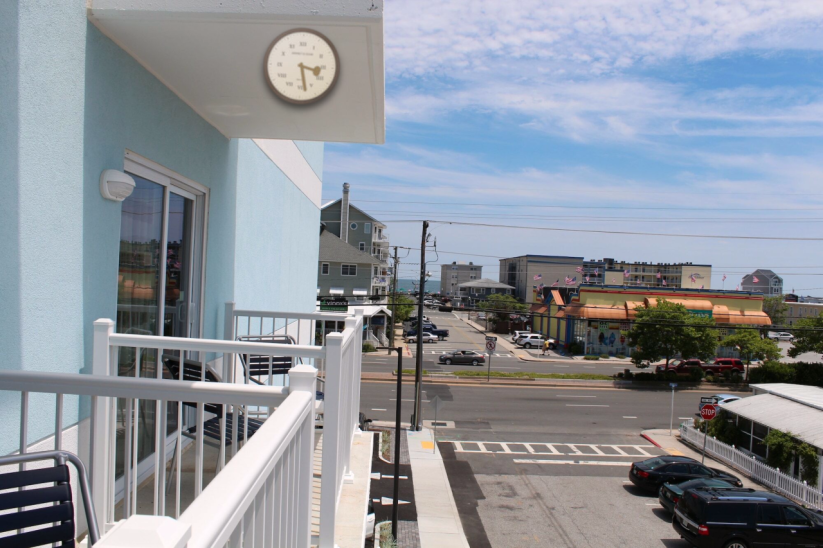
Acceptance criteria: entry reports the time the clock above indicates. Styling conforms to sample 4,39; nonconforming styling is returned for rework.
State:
3,28
